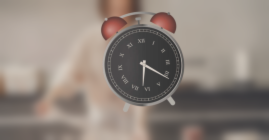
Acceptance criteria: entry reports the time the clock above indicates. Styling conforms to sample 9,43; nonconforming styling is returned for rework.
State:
6,21
